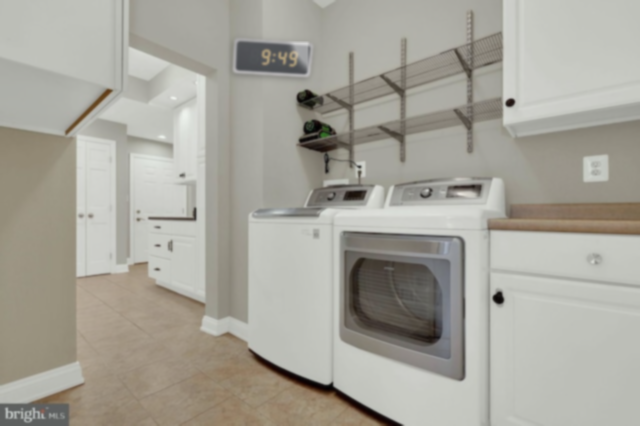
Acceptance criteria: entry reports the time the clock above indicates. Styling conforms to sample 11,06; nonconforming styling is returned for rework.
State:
9,49
